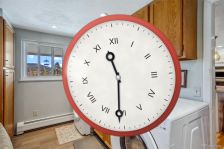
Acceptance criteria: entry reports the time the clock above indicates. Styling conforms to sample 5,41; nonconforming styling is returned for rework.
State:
11,31
